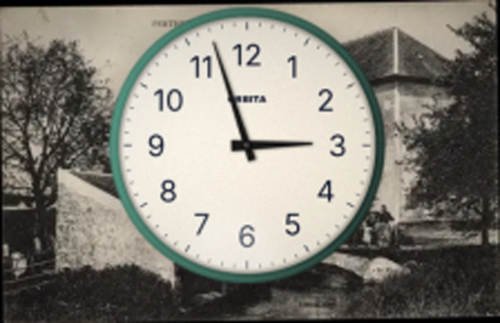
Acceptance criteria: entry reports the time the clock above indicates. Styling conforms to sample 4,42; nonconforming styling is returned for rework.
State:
2,57
